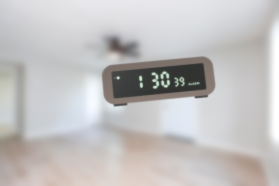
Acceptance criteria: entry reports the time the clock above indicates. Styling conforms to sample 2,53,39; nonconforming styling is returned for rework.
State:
1,30,39
